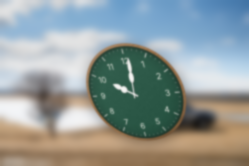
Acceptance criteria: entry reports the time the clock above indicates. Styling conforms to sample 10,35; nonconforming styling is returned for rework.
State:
10,01
